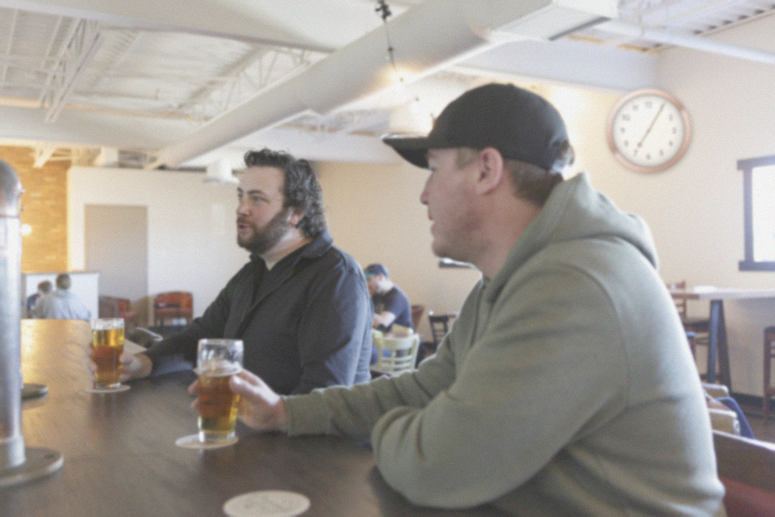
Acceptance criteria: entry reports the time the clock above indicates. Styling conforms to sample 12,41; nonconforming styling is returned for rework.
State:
7,05
